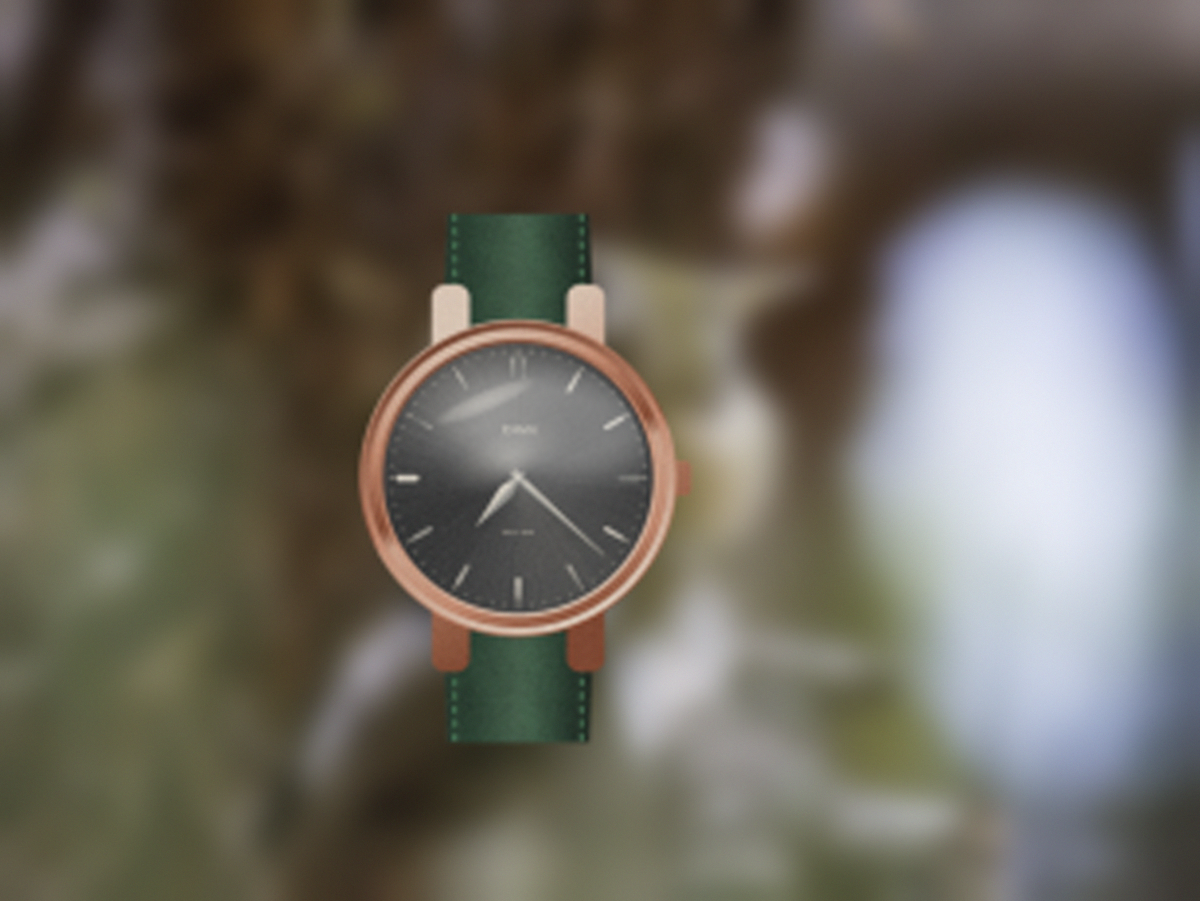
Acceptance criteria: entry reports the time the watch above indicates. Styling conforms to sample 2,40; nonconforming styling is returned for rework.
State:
7,22
